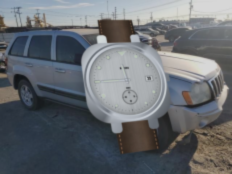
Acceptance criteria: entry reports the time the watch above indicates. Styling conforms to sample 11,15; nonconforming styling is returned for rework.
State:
11,45
